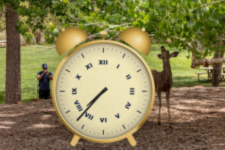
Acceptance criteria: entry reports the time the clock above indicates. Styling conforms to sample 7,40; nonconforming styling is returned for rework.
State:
7,37
